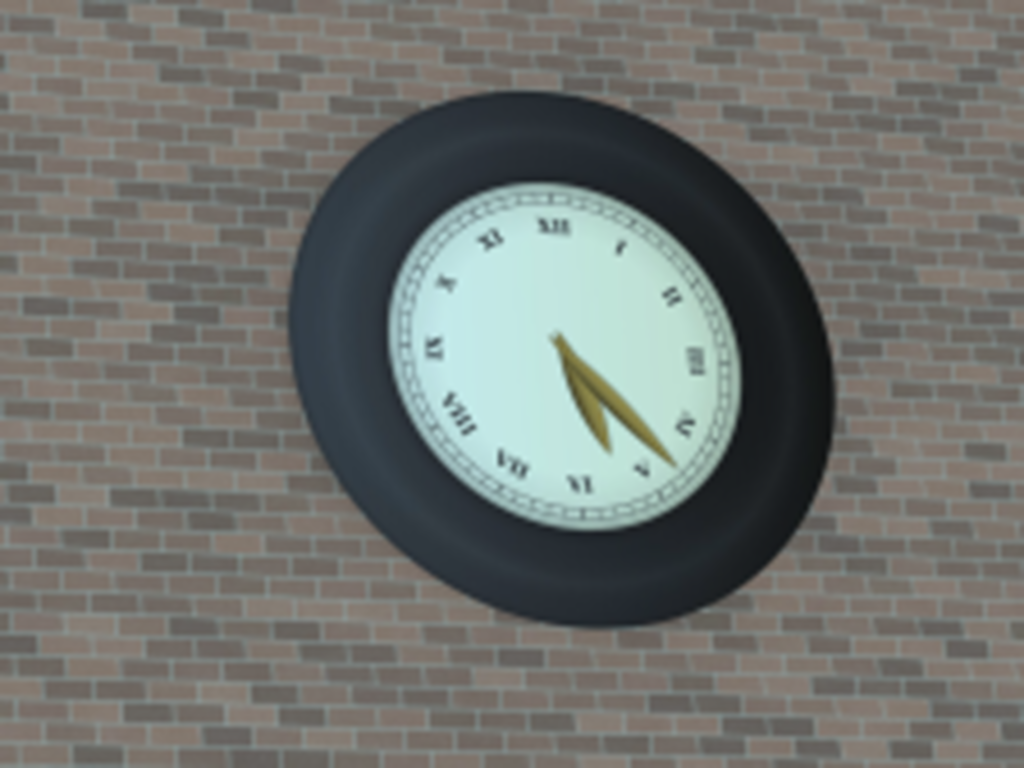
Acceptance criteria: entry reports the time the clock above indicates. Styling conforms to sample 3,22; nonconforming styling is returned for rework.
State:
5,23
